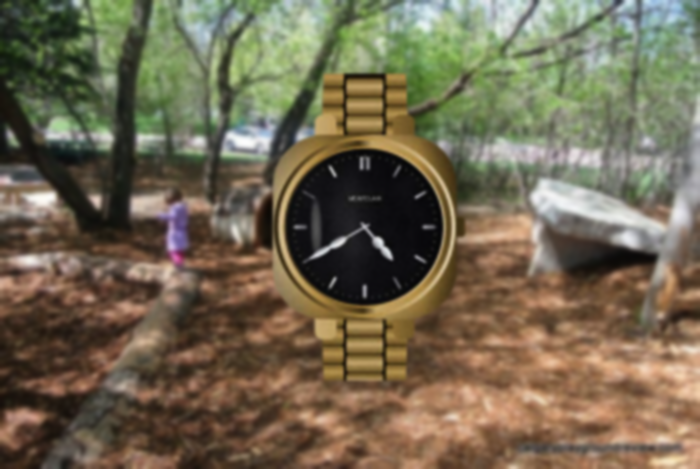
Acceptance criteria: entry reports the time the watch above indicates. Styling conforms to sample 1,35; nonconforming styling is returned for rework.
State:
4,40
